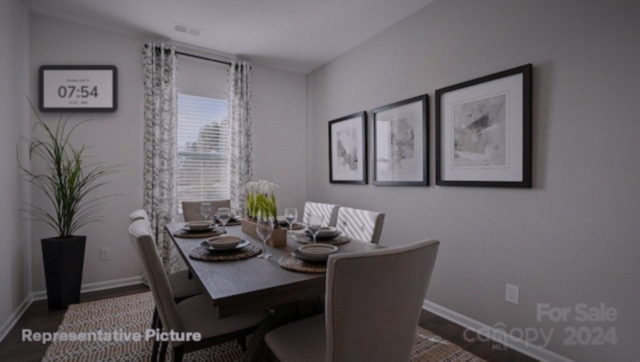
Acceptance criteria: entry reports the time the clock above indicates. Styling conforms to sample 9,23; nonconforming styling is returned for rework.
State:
7,54
